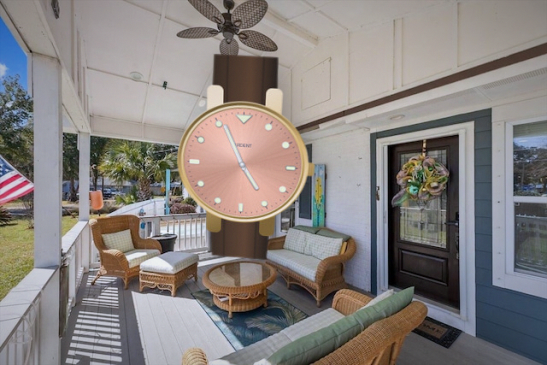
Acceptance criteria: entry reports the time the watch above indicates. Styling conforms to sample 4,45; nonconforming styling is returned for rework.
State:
4,56
